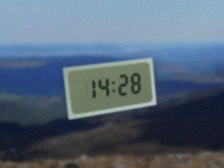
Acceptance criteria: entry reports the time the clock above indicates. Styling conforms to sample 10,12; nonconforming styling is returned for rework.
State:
14,28
